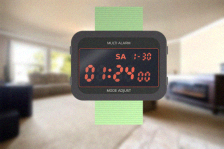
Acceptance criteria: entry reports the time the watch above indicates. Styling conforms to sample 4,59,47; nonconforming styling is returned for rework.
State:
1,24,00
